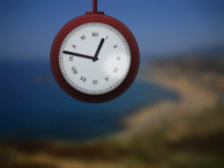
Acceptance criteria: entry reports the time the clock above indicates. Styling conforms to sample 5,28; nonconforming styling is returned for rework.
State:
12,47
